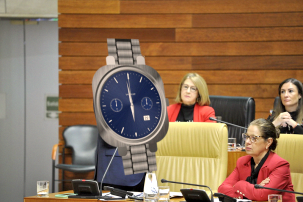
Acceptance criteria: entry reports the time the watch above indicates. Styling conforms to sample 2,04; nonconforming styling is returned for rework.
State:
5,59
